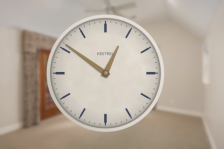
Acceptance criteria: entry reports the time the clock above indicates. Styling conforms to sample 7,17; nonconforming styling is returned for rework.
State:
12,51
